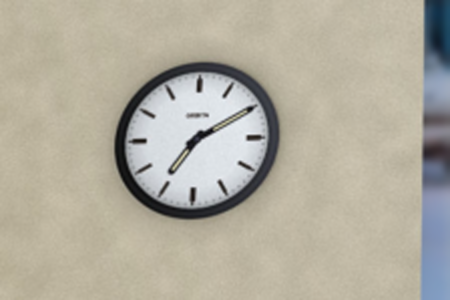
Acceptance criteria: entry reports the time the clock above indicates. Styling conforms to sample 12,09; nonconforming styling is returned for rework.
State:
7,10
